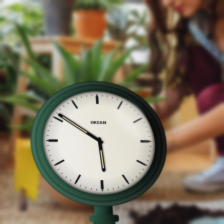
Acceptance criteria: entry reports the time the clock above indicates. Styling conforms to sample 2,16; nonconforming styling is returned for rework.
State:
5,51
